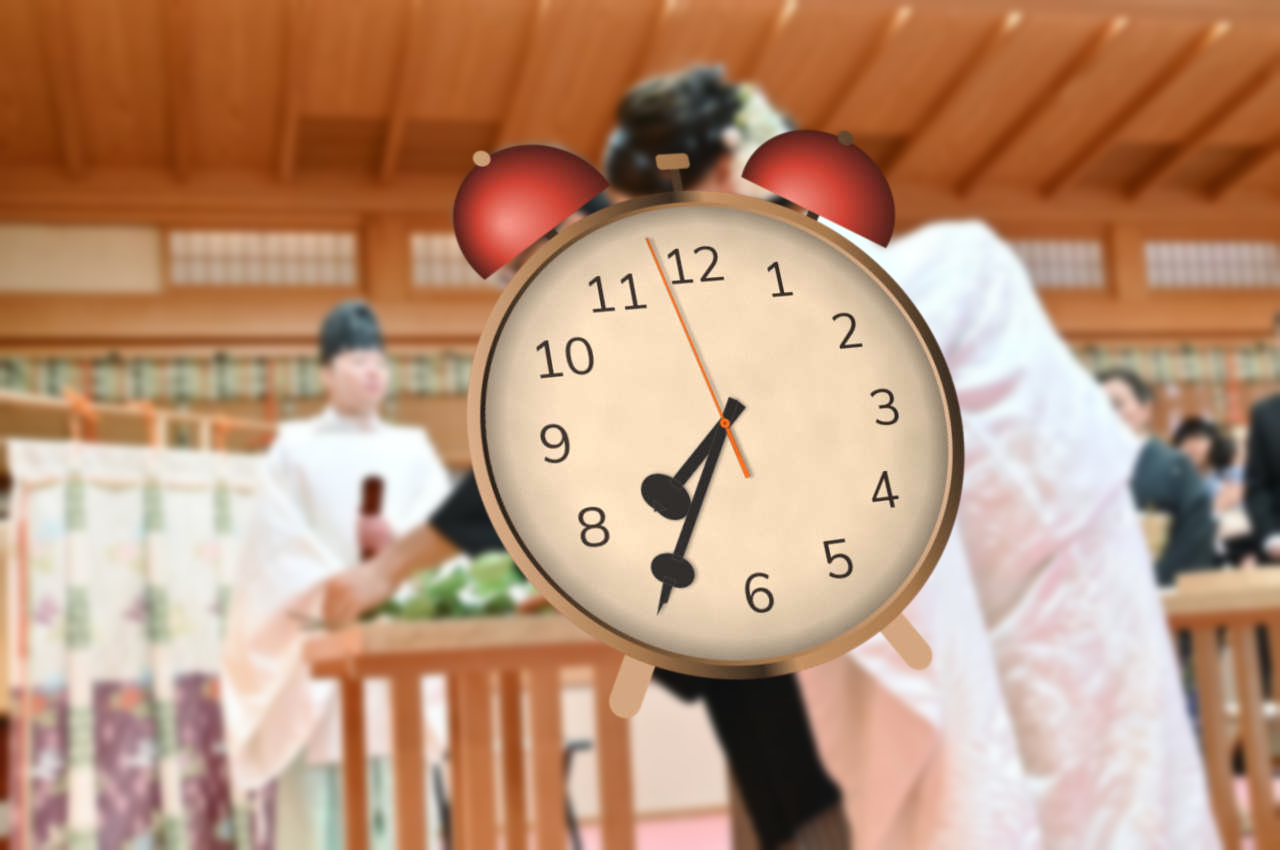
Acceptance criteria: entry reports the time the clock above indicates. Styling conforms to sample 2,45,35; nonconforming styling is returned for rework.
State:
7,34,58
